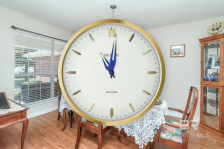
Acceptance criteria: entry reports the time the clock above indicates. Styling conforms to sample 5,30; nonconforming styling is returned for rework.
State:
11,01
